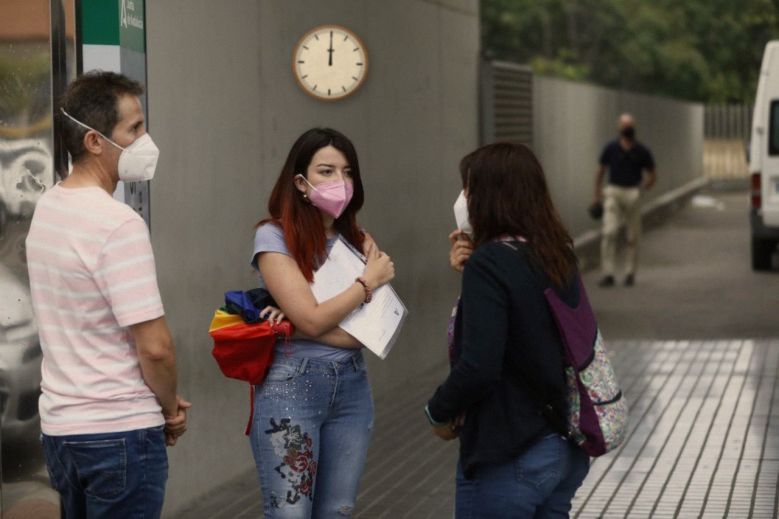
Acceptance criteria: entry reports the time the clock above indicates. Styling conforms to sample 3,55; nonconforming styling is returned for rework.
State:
12,00
